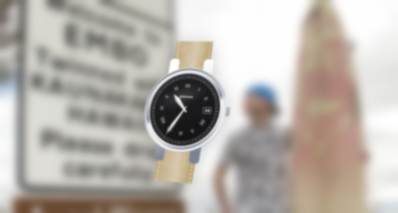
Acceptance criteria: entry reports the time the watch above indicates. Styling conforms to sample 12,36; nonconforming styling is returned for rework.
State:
10,35
